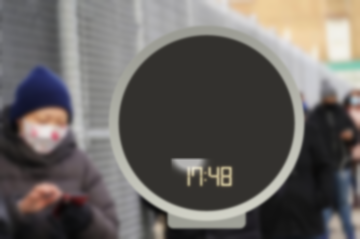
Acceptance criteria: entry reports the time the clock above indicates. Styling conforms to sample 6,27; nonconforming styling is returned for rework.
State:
17,48
